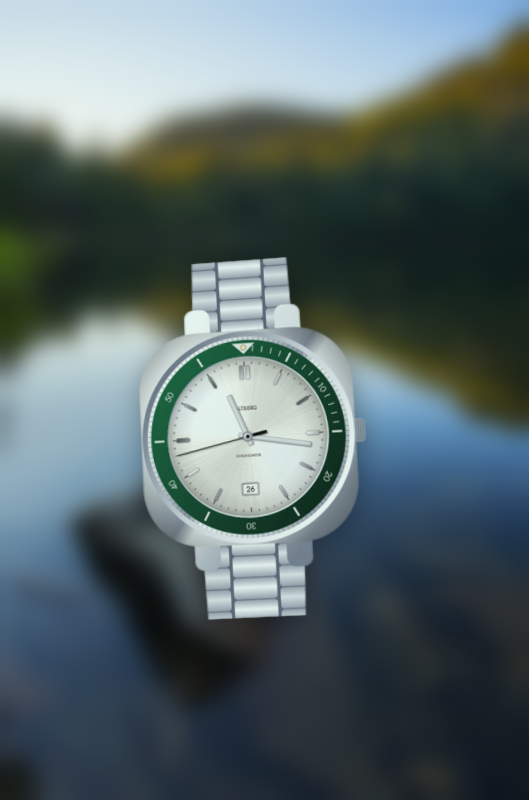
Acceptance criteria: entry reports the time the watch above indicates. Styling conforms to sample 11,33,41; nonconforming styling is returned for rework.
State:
11,16,43
